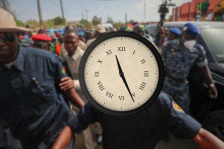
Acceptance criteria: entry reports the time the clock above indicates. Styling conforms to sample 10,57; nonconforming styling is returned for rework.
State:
11,26
